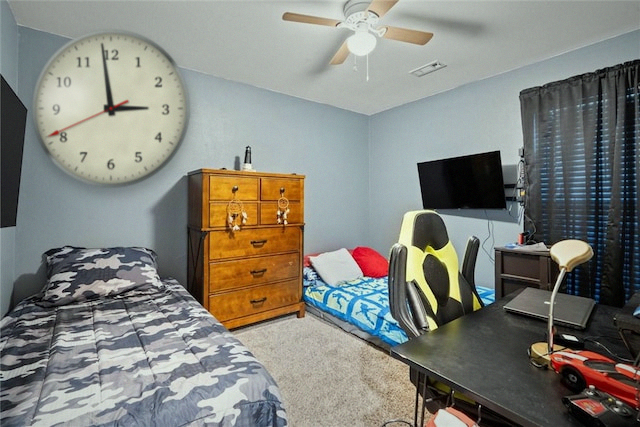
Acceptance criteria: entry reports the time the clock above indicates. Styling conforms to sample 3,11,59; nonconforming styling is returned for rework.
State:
2,58,41
